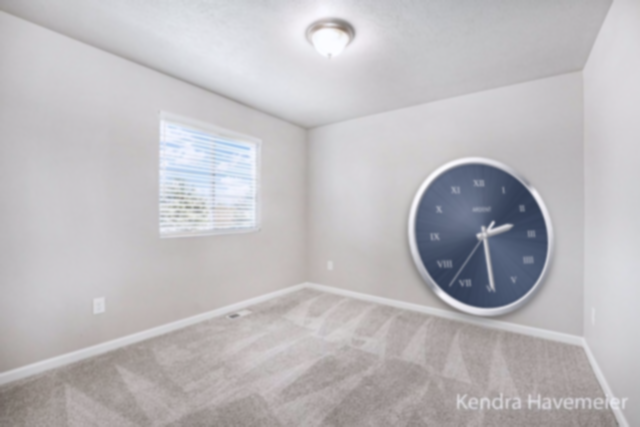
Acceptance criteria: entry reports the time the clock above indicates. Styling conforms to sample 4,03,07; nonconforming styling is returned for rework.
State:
2,29,37
